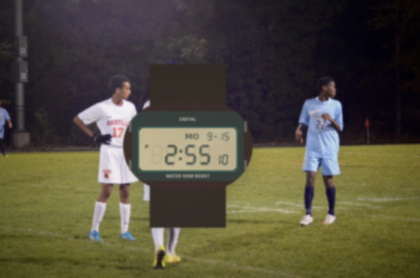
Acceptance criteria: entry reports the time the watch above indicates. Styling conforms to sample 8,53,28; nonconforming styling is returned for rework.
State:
2,55,10
